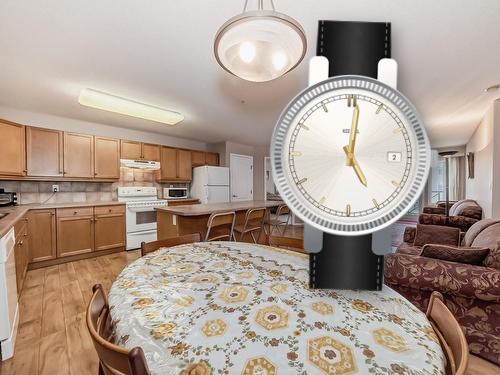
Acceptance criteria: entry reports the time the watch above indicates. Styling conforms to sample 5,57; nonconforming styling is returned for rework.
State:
5,01
